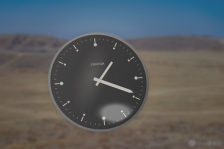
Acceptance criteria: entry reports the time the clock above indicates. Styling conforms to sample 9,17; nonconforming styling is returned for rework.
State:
1,19
